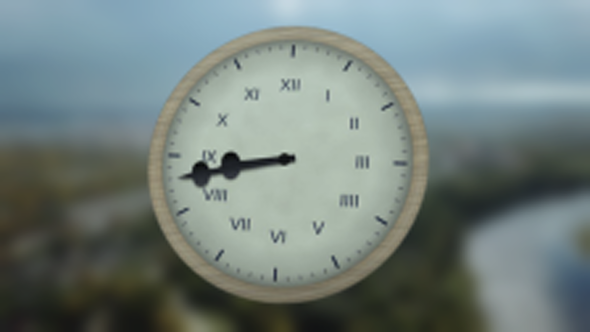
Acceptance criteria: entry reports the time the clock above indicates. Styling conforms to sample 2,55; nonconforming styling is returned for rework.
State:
8,43
